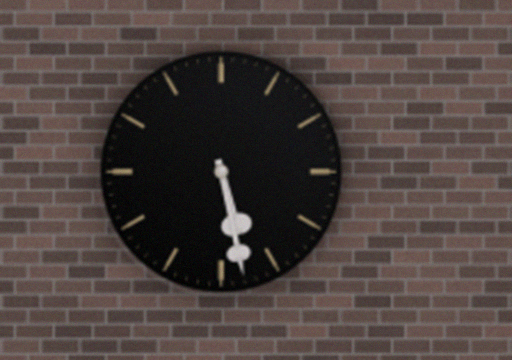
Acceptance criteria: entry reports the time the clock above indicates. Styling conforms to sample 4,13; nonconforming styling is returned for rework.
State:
5,28
